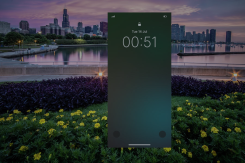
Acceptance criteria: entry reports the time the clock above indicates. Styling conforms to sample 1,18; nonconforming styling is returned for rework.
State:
0,51
